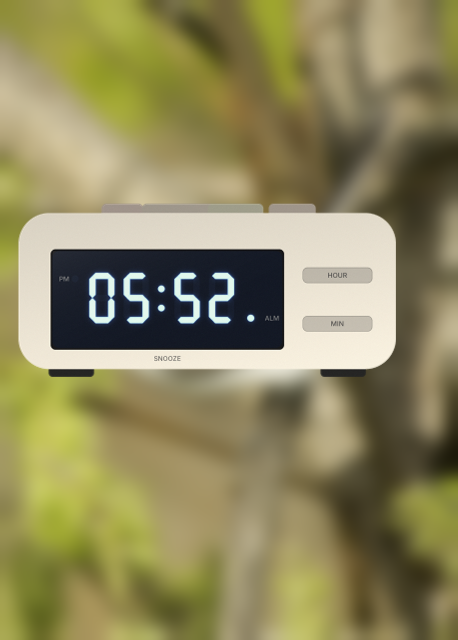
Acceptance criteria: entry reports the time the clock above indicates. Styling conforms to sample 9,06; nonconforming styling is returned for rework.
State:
5,52
